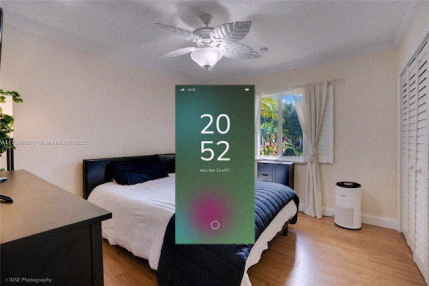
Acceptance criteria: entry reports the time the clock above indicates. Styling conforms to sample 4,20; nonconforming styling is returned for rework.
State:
20,52
